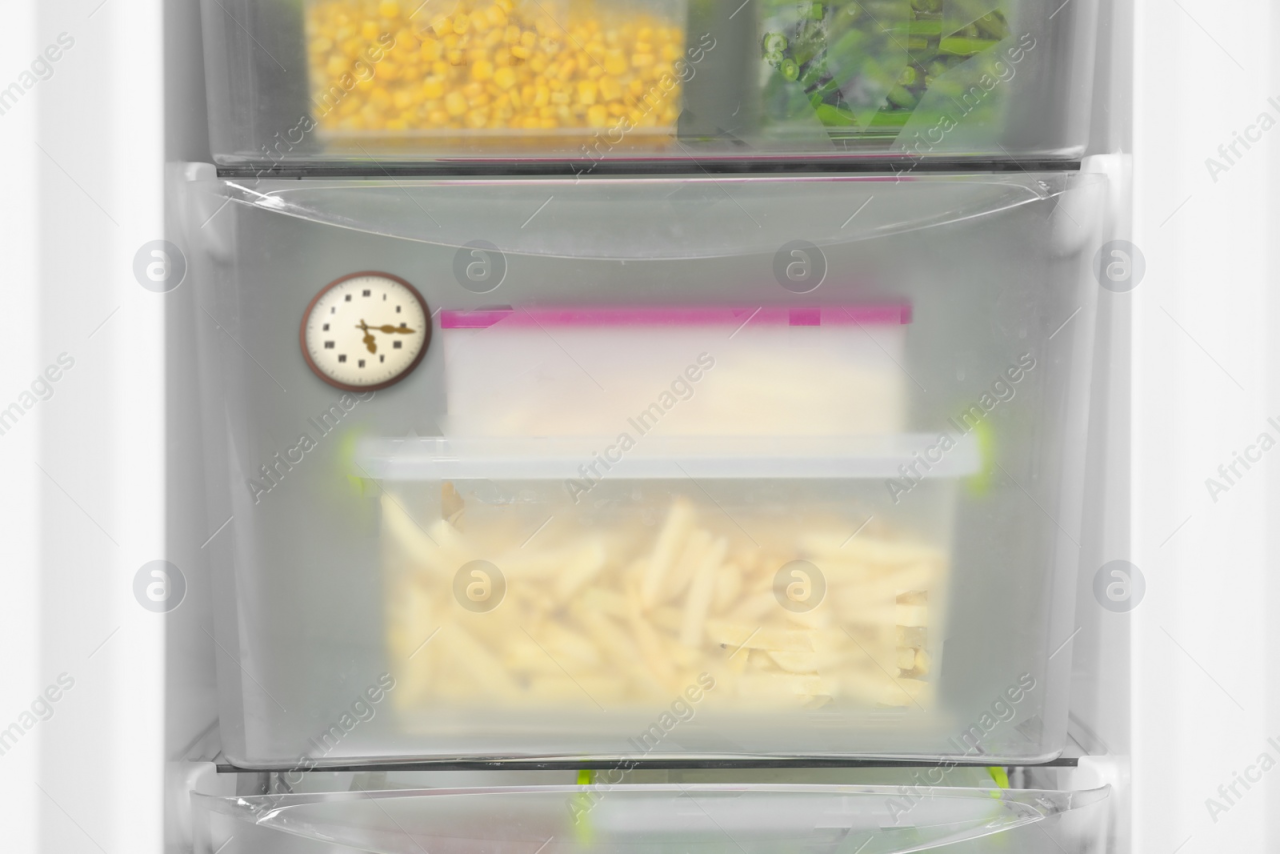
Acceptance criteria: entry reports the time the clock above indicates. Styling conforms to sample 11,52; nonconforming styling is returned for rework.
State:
5,16
